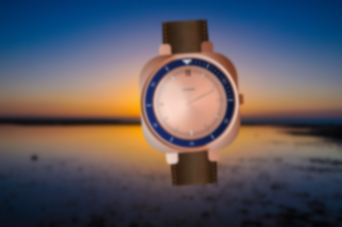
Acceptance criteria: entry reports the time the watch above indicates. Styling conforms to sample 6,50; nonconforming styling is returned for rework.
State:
2,11
